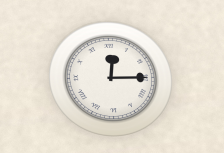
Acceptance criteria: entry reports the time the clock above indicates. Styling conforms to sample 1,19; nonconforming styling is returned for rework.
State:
12,15
